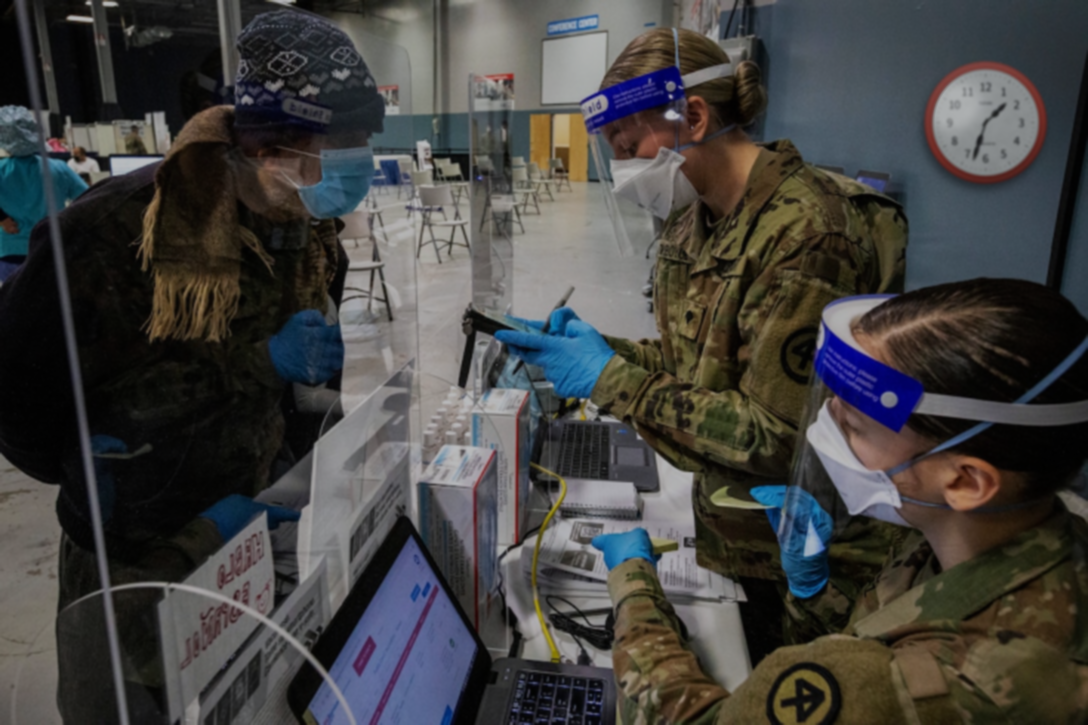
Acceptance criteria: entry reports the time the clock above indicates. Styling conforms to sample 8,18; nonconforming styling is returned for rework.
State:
1,33
